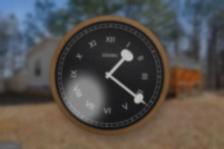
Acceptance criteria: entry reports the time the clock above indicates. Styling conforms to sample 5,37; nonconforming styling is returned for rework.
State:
1,21
